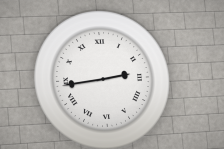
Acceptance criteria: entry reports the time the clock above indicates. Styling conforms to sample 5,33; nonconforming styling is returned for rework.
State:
2,44
